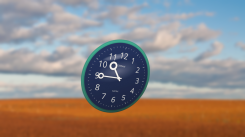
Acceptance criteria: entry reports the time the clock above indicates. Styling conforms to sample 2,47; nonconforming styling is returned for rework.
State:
10,45
